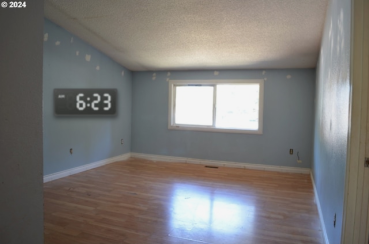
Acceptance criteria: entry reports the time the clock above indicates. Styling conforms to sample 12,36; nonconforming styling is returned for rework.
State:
6,23
